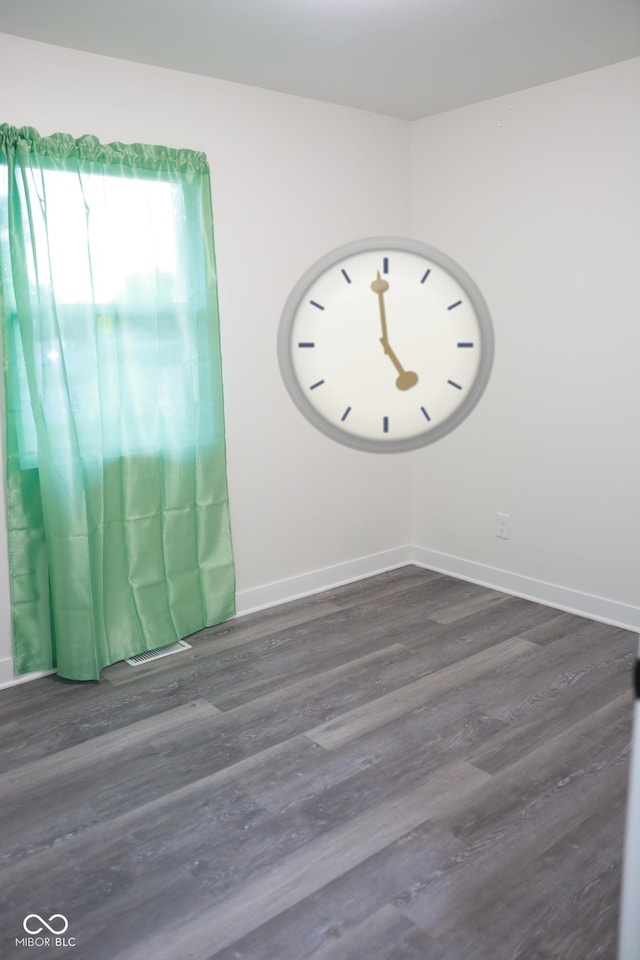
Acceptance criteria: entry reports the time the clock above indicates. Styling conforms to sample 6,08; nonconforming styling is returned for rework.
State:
4,59
